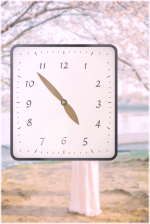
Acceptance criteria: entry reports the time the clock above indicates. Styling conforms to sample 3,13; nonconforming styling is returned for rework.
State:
4,53
